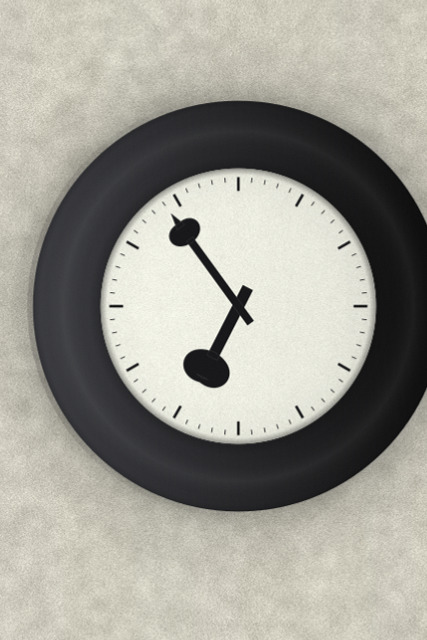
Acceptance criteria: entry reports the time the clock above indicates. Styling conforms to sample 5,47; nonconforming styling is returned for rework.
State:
6,54
